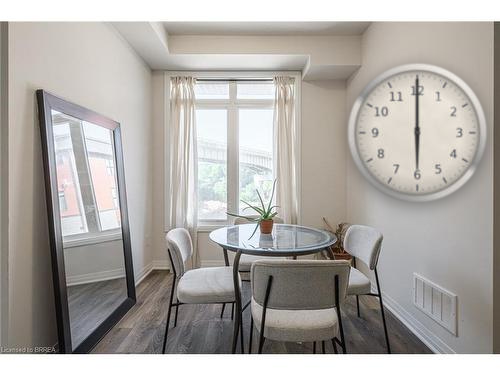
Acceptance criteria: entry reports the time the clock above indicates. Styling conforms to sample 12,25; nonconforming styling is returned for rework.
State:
6,00
